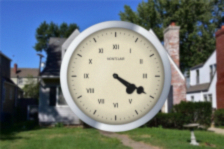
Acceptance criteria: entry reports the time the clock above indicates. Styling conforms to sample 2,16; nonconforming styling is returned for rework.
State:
4,20
